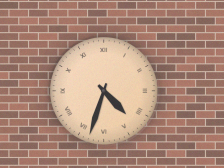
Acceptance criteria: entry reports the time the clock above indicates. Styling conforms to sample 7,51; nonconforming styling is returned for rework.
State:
4,33
